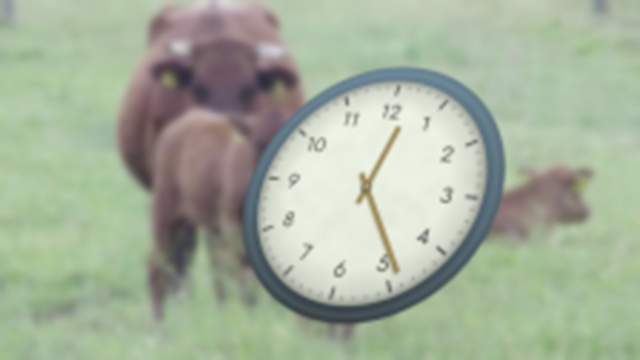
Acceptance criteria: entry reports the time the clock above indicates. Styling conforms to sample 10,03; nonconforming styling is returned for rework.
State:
12,24
